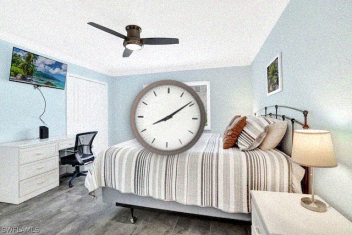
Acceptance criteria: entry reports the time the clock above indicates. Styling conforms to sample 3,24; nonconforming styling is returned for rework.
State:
8,09
